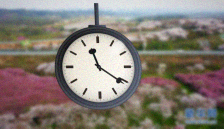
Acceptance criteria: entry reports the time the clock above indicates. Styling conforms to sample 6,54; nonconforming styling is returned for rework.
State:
11,21
